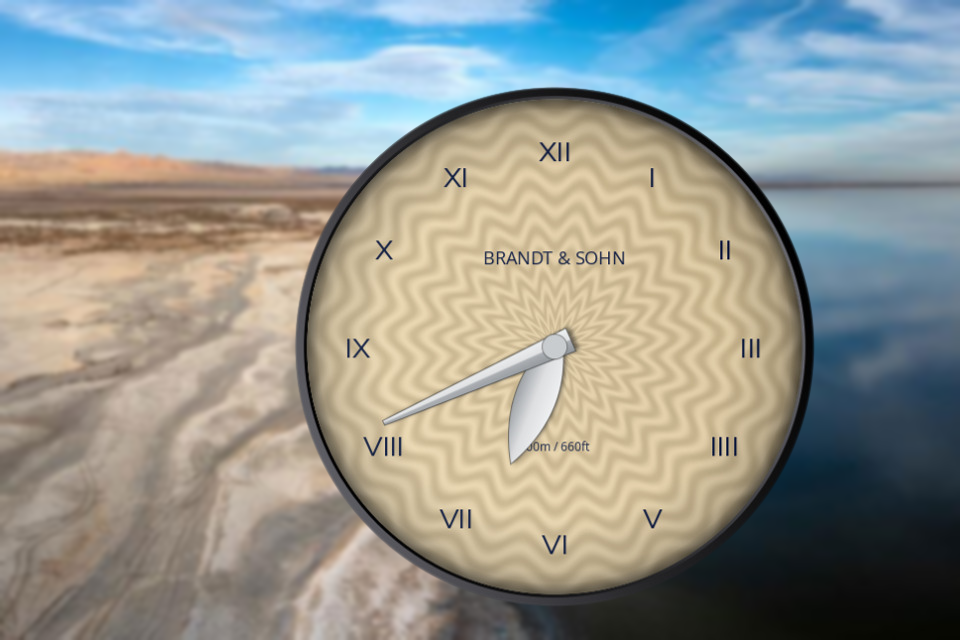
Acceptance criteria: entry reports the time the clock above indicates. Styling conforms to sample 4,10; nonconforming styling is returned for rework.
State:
6,41
